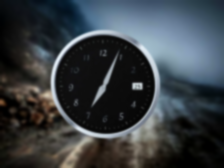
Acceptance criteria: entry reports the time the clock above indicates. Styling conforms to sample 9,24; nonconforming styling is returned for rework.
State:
7,04
